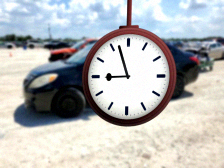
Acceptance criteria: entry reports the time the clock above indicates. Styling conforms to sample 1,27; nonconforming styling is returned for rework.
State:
8,57
